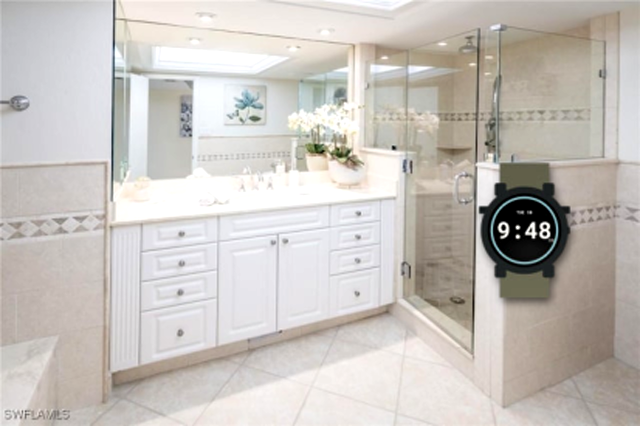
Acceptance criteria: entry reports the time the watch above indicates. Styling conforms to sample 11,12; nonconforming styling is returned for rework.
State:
9,48
